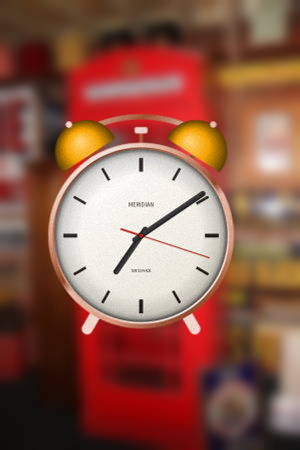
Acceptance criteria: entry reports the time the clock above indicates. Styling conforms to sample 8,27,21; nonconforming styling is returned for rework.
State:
7,09,18
